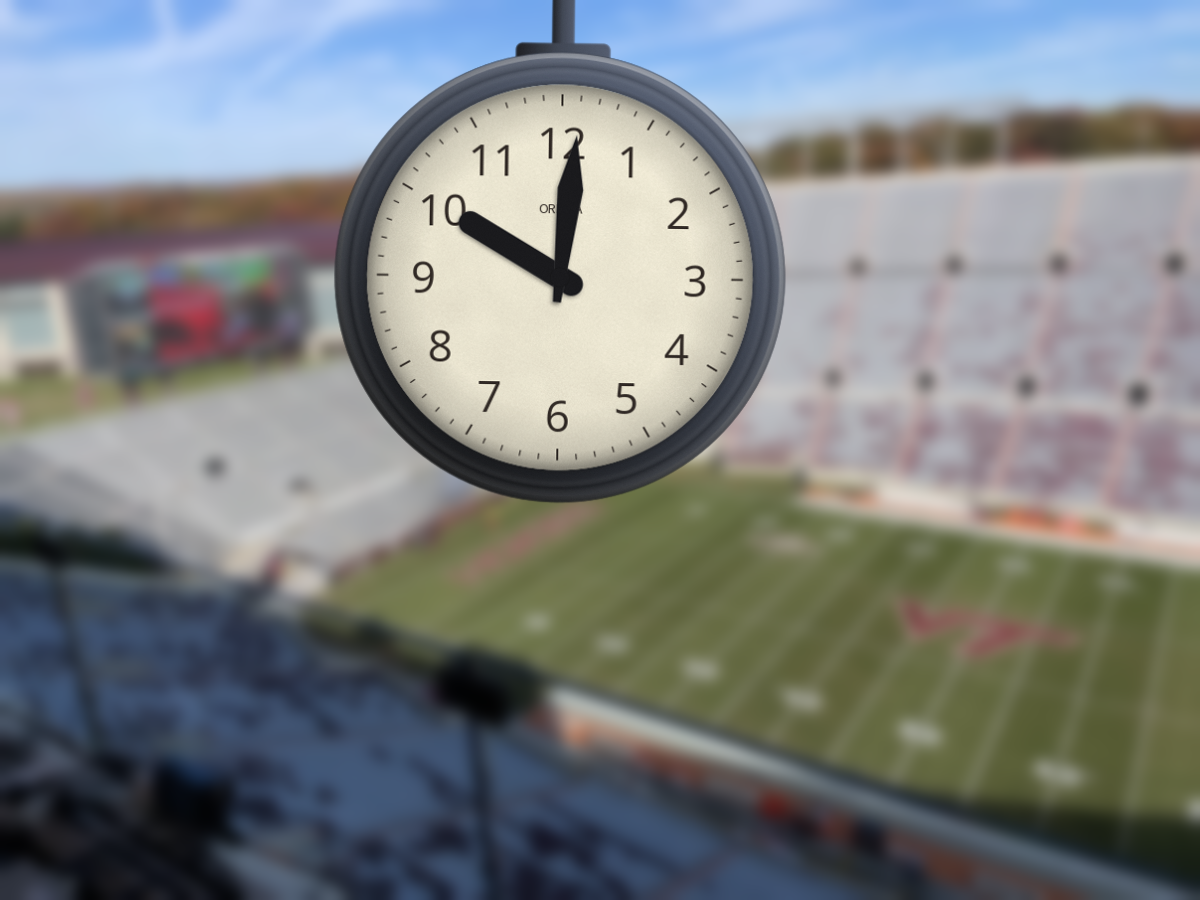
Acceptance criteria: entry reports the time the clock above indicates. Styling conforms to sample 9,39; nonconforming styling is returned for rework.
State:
10,01
